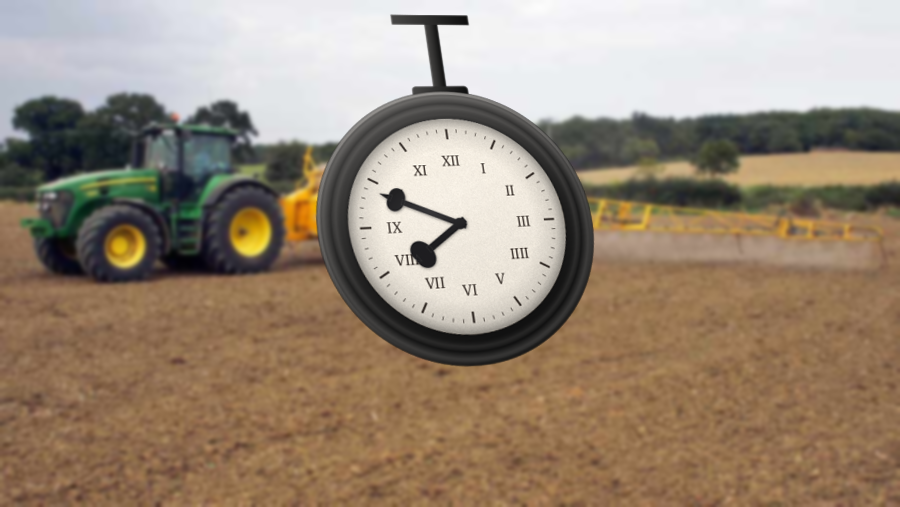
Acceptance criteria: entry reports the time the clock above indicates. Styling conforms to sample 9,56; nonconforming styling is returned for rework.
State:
7,49
